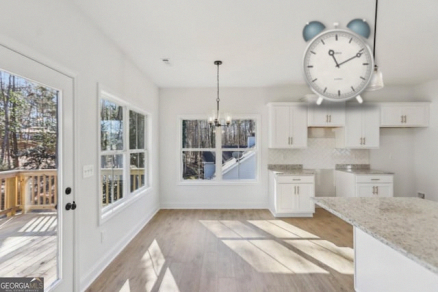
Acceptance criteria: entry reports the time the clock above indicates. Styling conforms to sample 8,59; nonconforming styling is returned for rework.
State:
11,11
